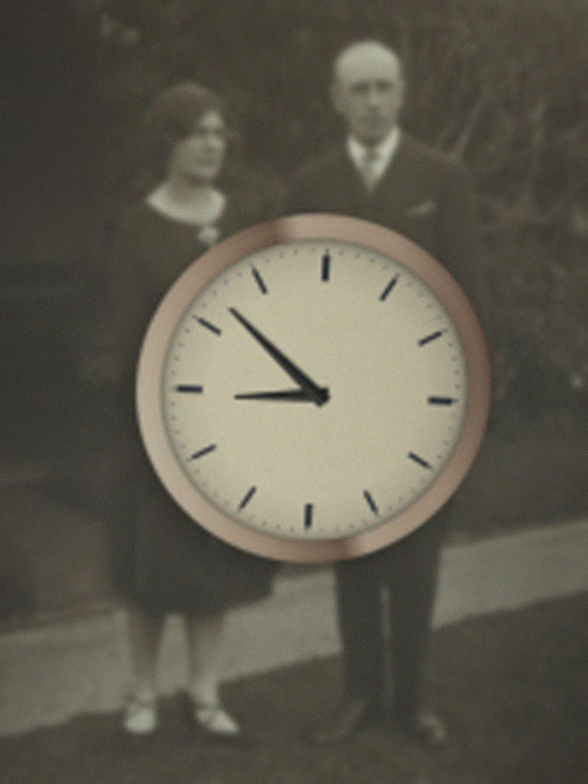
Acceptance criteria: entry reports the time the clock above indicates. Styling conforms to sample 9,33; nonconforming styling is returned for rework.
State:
8,52
